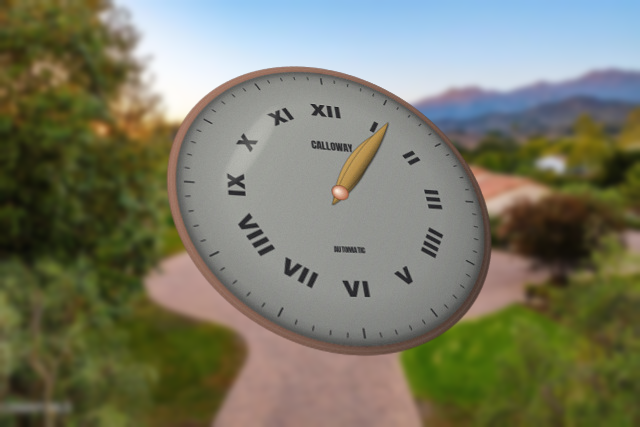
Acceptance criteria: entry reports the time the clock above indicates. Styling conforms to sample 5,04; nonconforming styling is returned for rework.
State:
1,06
